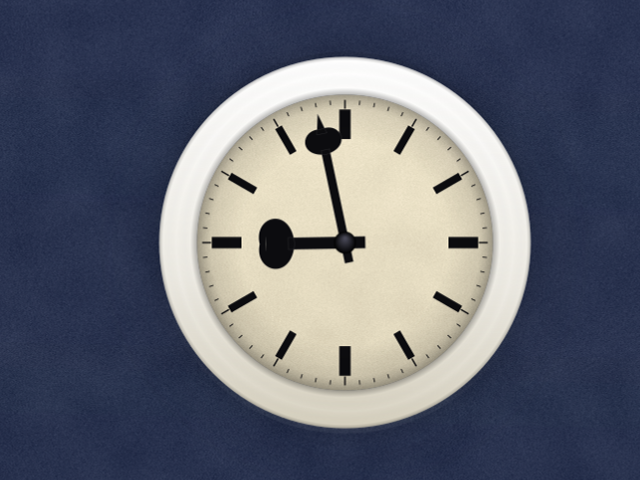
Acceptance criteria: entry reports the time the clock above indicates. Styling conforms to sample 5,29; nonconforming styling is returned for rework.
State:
8,58
